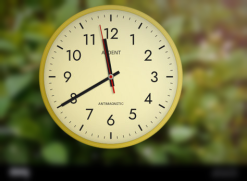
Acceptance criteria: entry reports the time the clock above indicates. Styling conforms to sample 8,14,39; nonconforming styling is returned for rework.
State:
11,39,58
